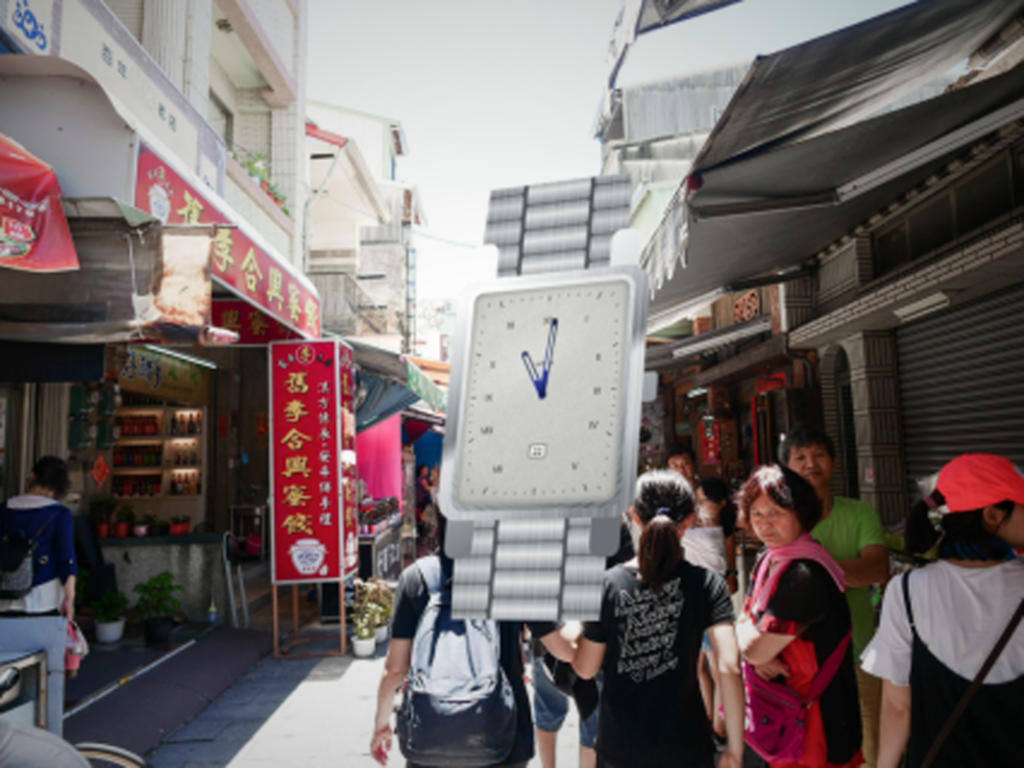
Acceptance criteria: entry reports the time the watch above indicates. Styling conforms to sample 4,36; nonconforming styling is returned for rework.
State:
11,01
